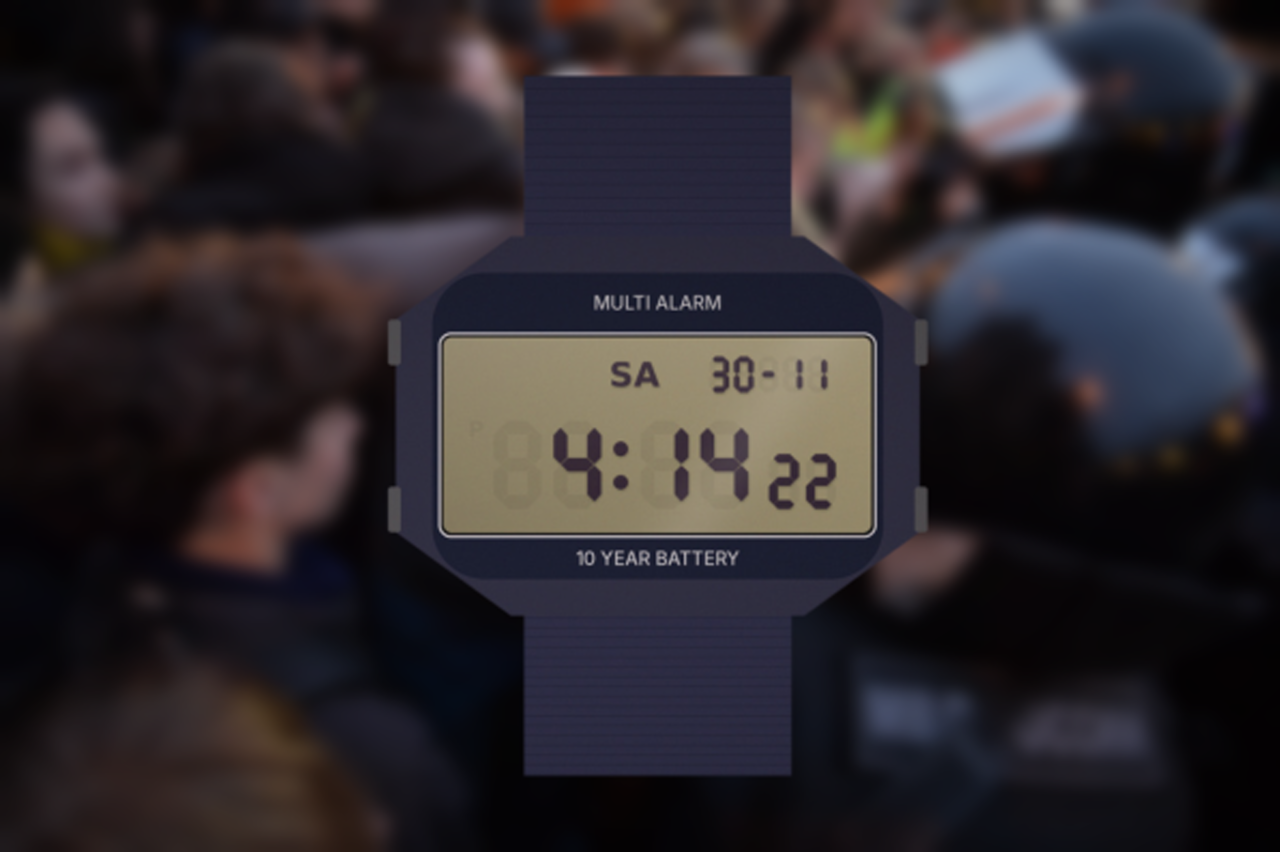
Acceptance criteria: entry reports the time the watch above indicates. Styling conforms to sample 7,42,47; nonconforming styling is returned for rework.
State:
4,14,22
